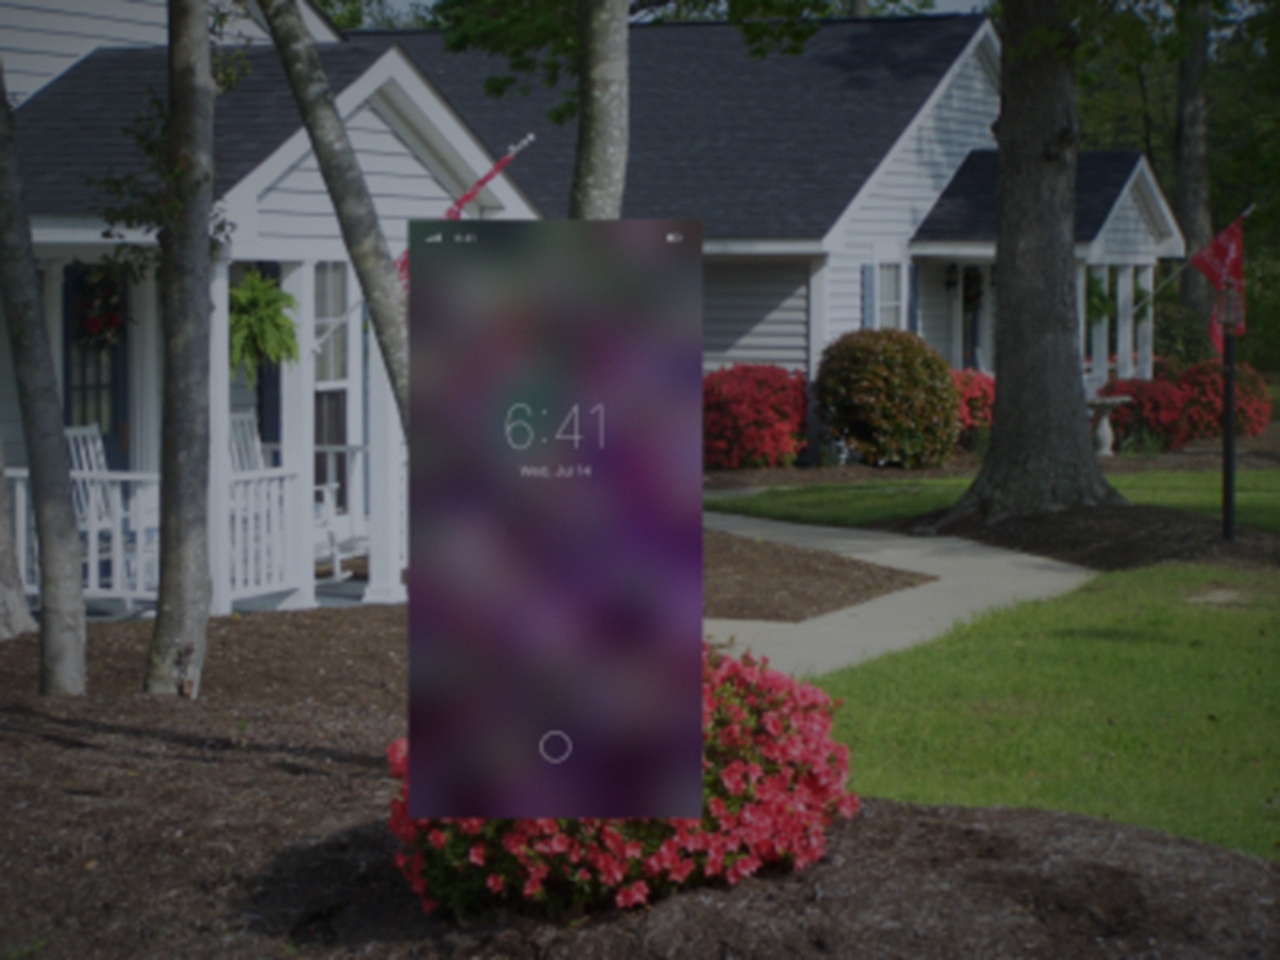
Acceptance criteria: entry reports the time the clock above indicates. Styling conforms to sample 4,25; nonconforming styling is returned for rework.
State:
6,41
